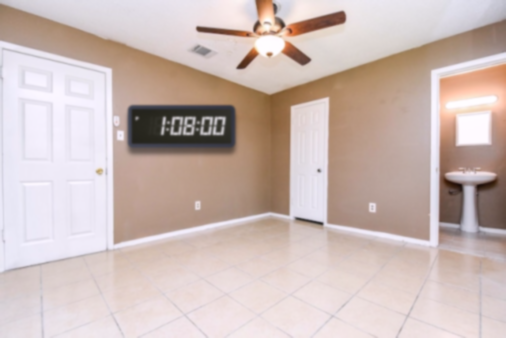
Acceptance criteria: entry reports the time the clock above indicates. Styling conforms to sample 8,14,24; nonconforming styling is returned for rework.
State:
1,08,00
